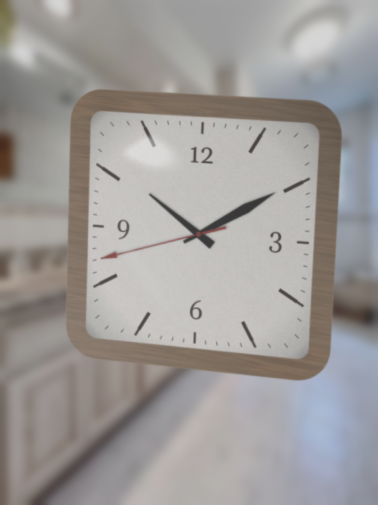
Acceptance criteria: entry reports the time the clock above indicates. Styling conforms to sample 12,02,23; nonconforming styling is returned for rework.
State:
10,09,42
